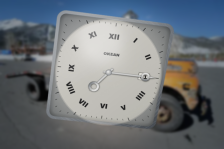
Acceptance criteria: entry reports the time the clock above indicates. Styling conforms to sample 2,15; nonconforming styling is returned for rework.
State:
7,15
